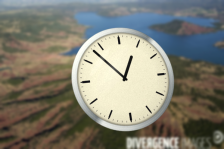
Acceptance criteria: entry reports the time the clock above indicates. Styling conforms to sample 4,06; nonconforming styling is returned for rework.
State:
12,53
